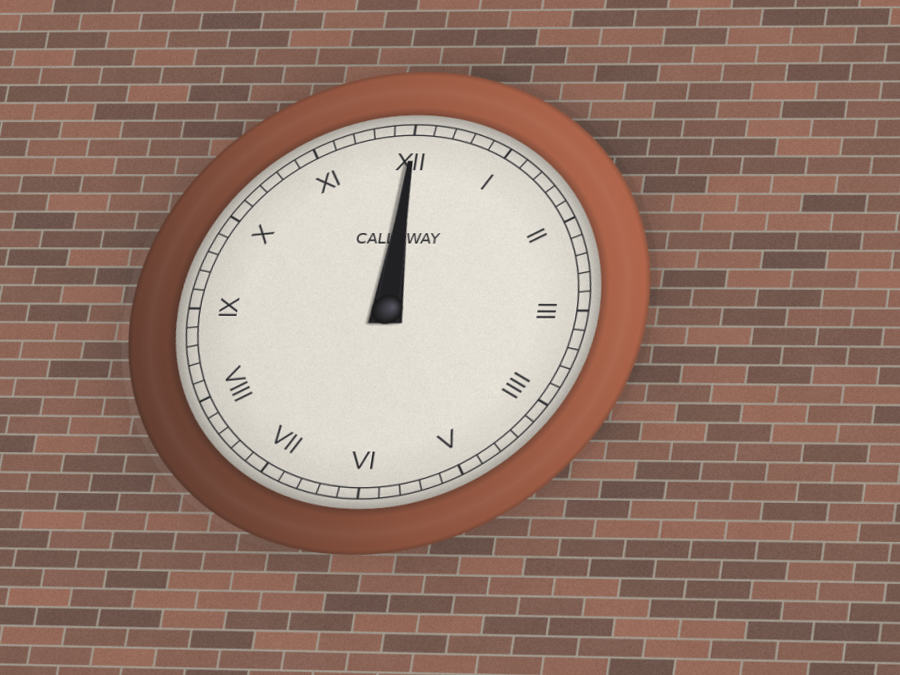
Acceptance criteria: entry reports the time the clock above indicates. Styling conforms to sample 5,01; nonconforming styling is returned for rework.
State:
12,00
